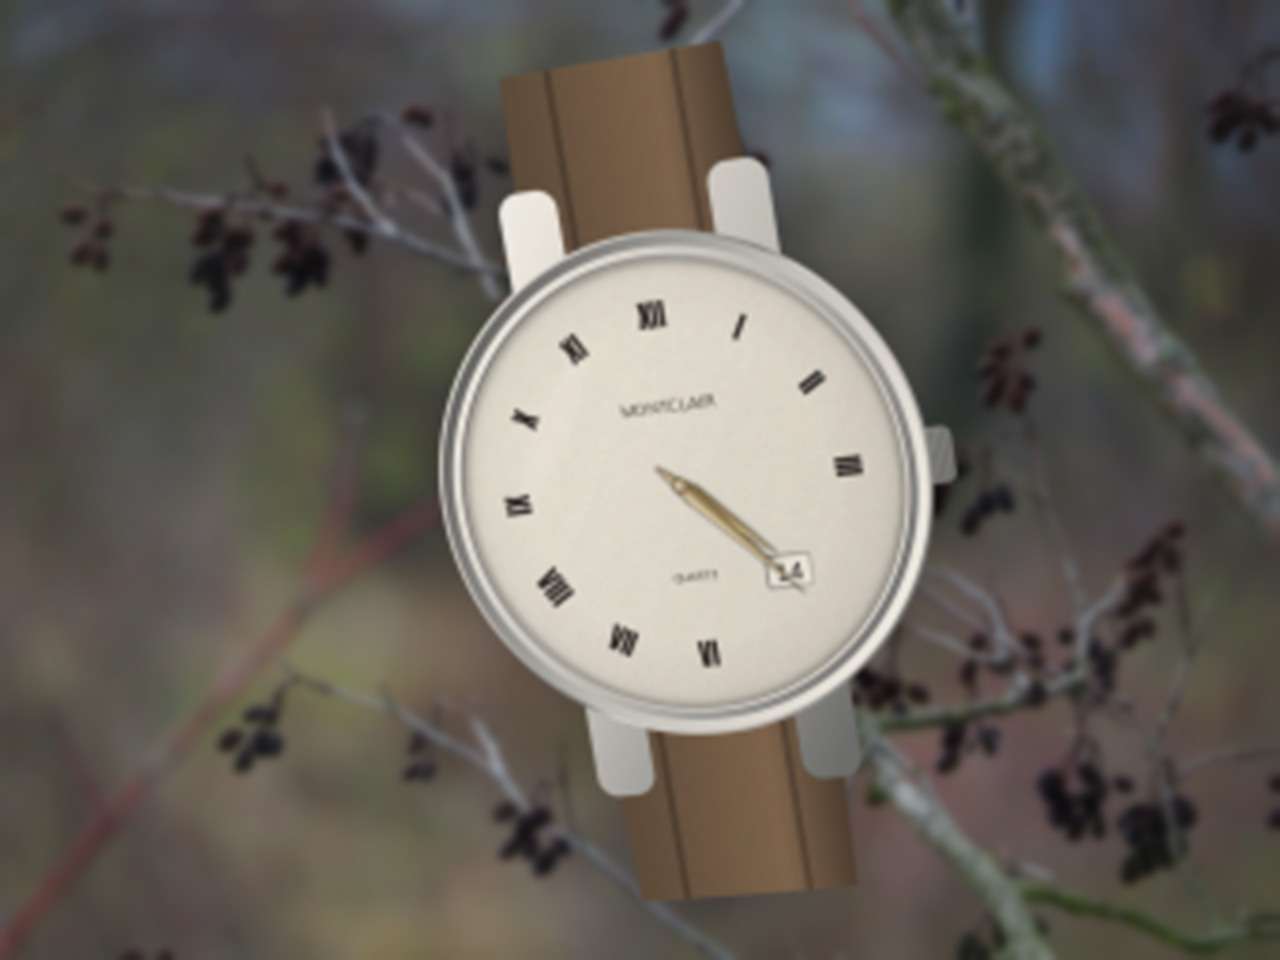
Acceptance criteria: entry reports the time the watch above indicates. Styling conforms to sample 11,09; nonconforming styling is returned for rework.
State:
4,23
